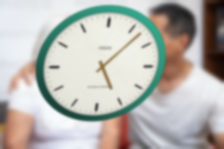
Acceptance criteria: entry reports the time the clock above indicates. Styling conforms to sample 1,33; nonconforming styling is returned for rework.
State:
5,07
